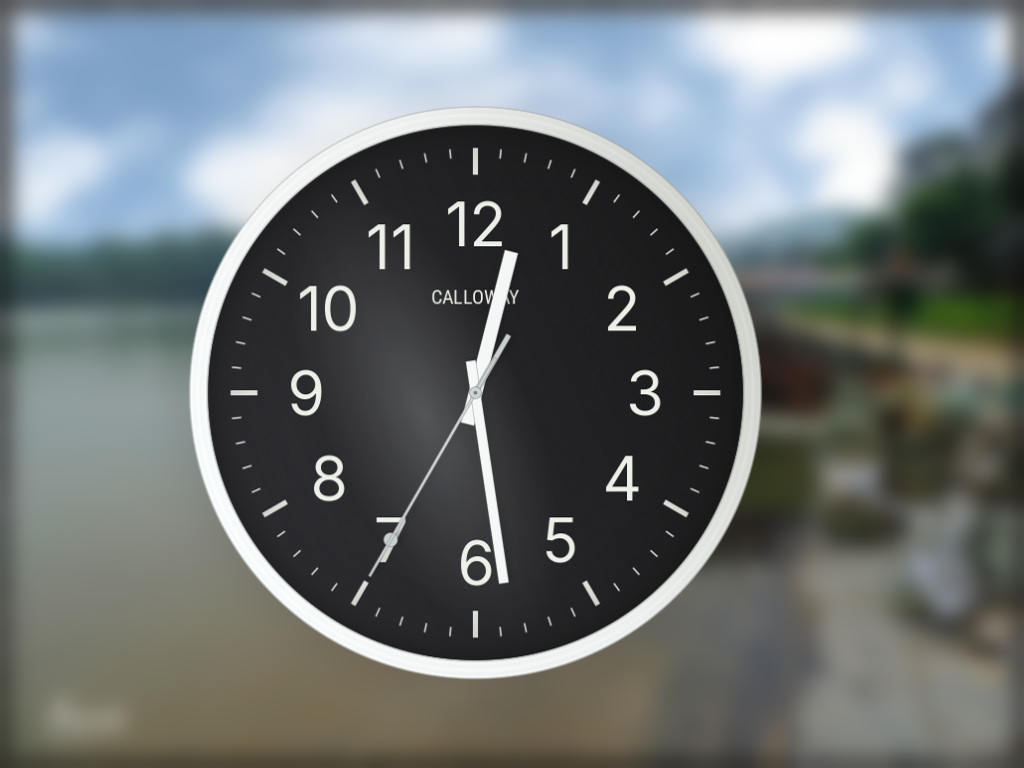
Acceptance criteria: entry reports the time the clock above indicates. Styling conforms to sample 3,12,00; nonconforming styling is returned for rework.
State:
12,28,35
